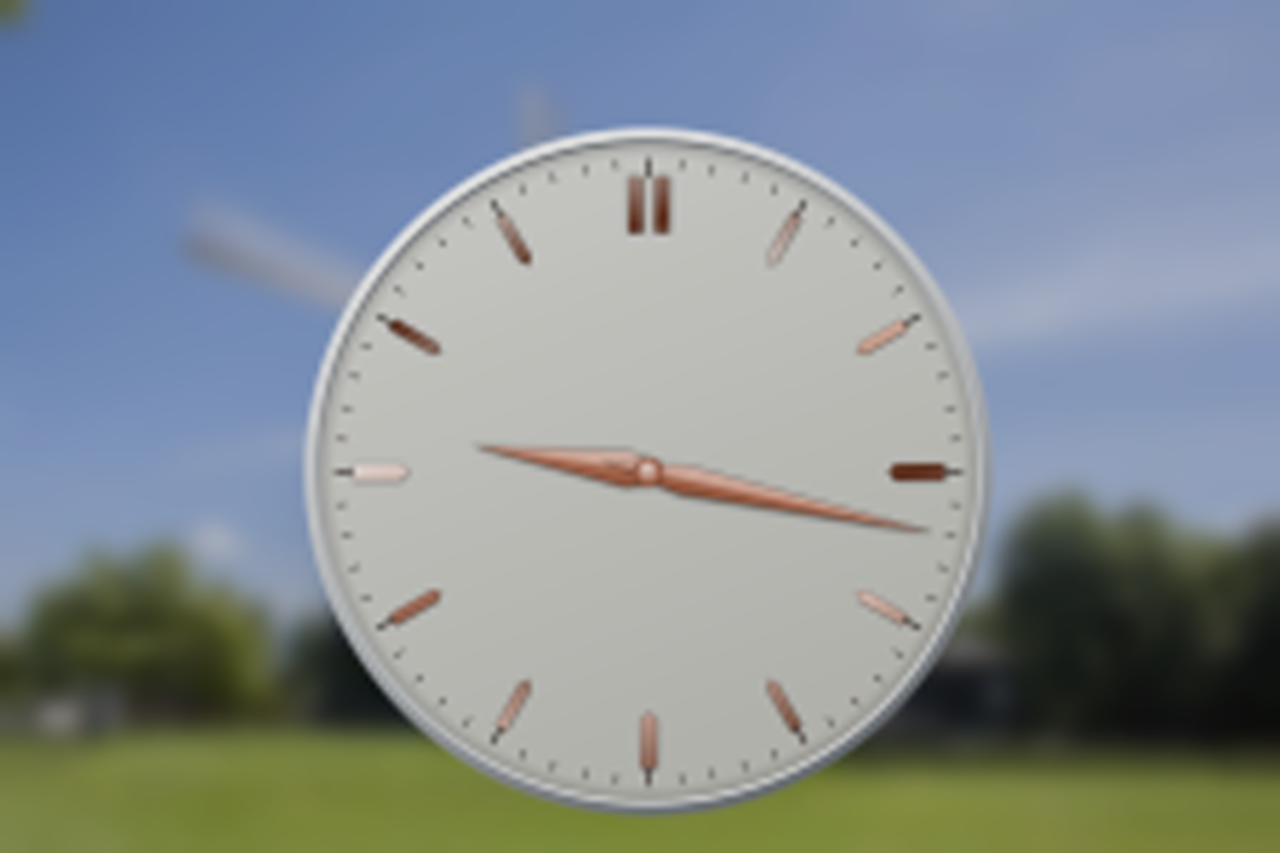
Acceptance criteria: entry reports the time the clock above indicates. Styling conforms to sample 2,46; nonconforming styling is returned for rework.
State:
9,17
